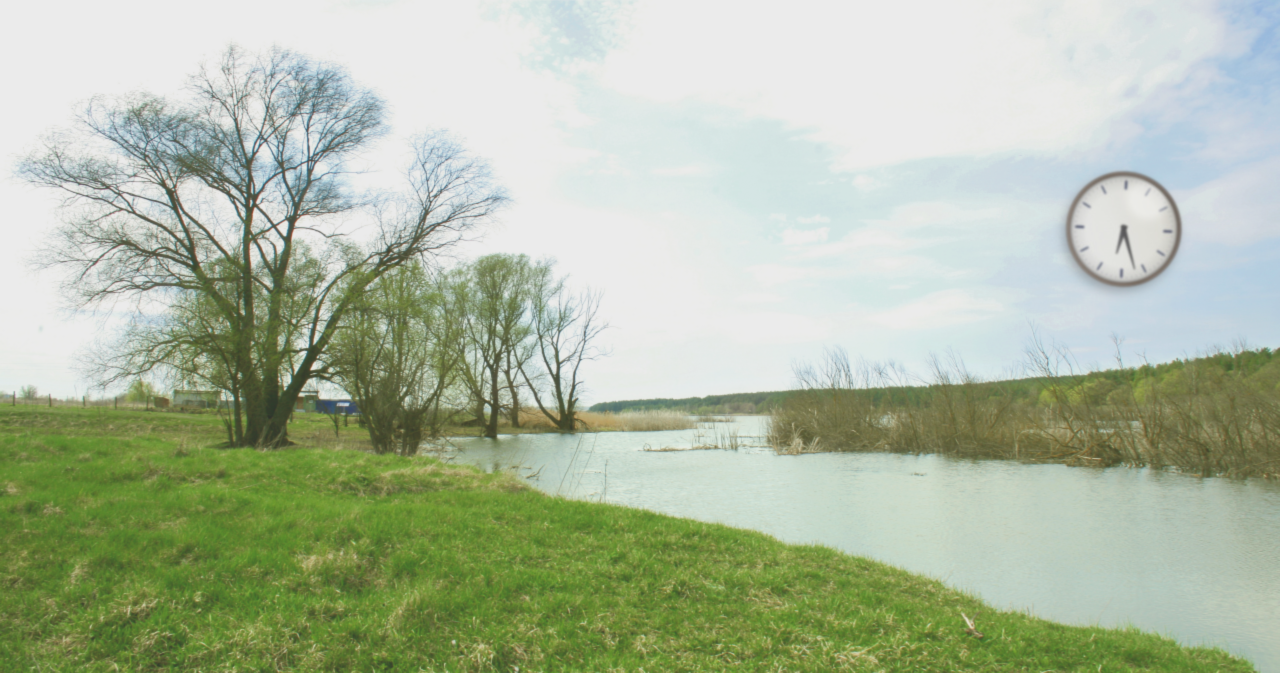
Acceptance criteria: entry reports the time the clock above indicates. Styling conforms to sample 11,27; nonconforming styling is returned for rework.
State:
6,27
